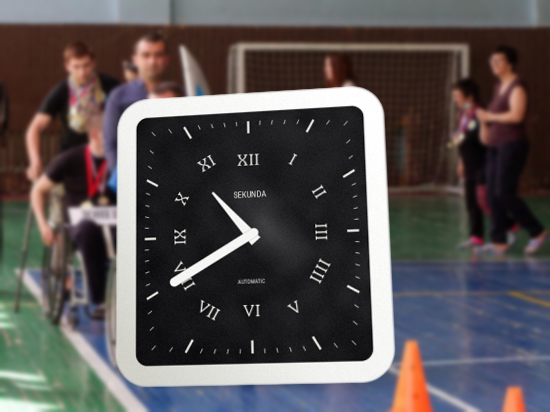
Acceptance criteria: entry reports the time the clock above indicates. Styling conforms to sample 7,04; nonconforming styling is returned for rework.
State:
10,40
